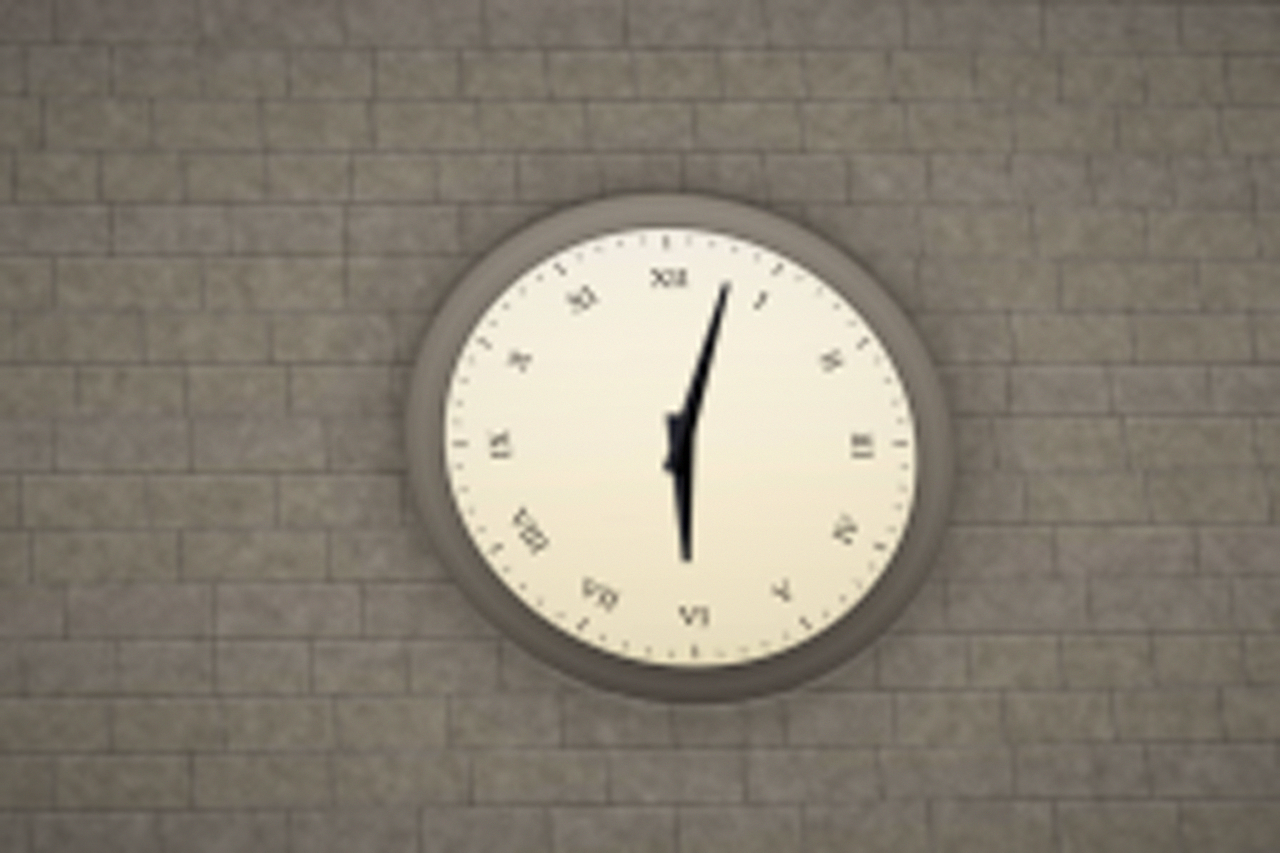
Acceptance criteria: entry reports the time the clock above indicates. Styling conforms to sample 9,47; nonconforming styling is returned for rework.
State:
6,03
